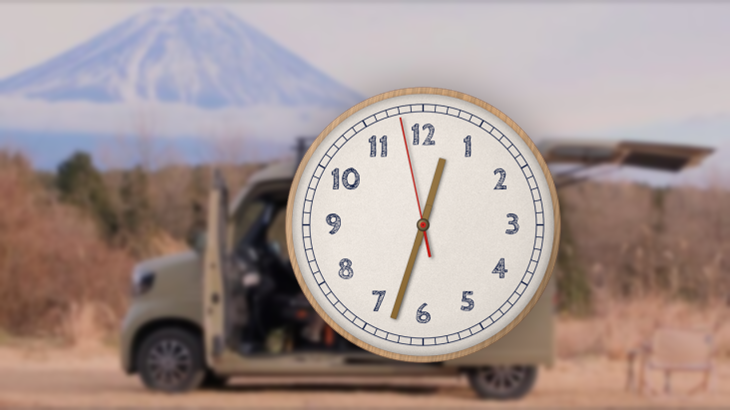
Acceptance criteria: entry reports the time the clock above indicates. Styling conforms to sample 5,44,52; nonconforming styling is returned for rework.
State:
12,32,58
